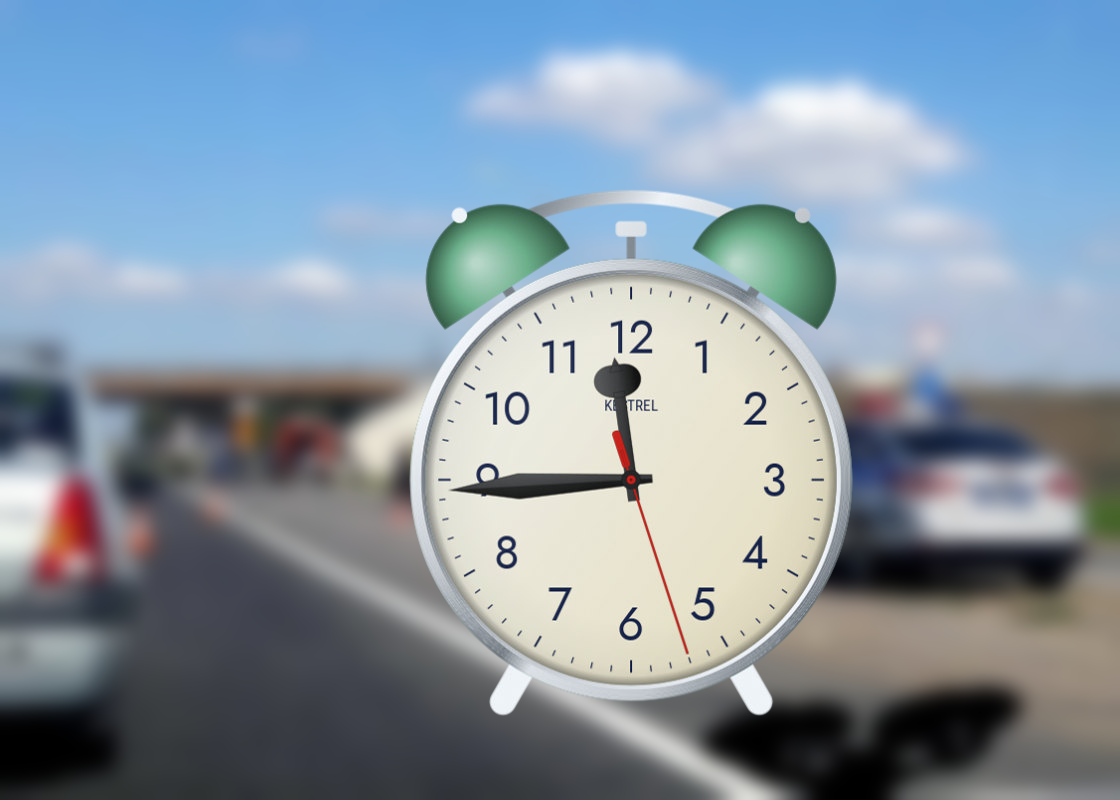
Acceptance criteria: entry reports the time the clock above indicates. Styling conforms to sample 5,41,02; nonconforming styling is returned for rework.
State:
11,44,27
